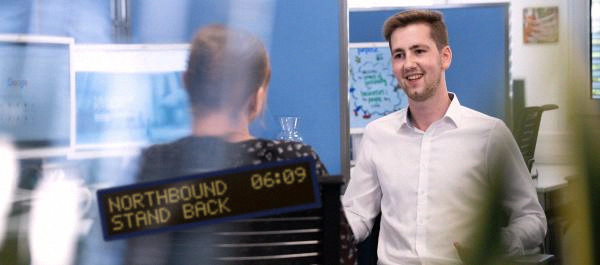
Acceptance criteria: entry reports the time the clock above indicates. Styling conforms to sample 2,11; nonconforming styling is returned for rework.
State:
6,09
